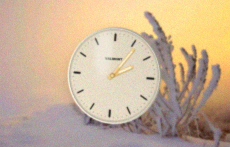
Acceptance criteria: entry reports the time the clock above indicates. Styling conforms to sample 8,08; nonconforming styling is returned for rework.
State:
2,06
